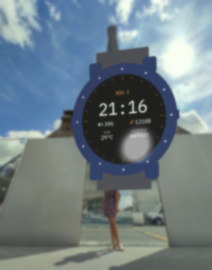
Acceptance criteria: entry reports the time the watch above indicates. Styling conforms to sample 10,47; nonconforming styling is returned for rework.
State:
21,16
